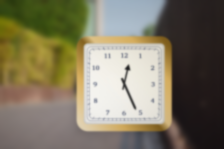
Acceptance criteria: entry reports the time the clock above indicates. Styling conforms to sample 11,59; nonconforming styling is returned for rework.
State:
12,26
